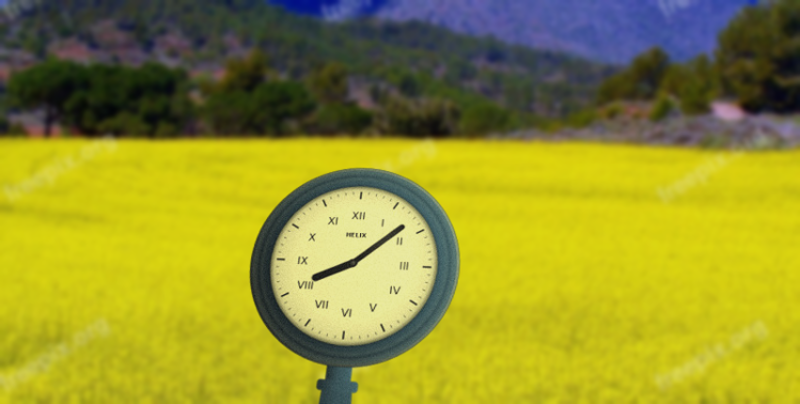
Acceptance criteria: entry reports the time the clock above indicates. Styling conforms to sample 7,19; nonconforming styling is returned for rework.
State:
8,08
